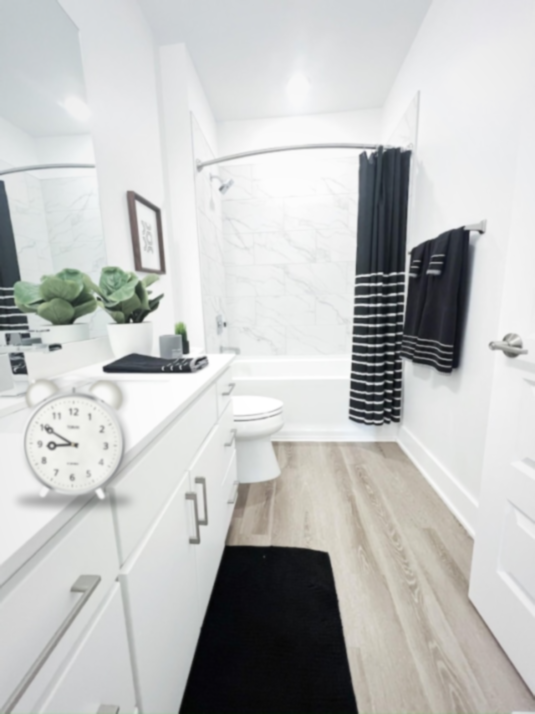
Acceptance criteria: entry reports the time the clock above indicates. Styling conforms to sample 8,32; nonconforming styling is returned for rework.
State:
8,50
